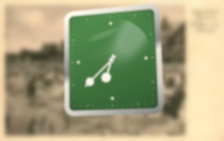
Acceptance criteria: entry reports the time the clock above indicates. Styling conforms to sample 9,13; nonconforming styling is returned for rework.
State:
6,38
